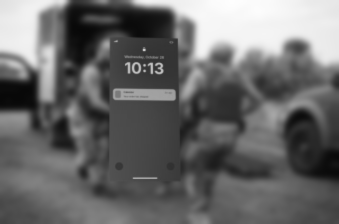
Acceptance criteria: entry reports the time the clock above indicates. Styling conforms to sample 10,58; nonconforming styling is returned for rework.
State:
10,13
